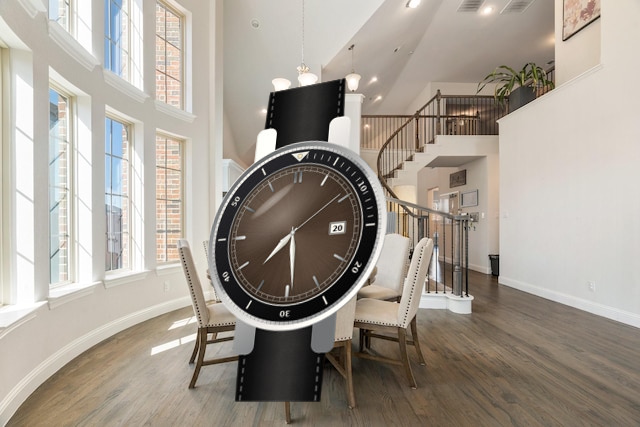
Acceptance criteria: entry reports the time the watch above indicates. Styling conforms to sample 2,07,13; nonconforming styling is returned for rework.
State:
7,29,09
